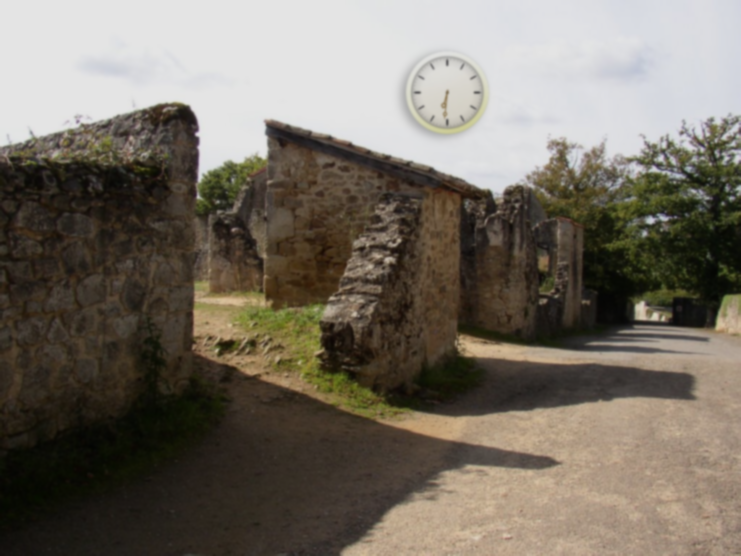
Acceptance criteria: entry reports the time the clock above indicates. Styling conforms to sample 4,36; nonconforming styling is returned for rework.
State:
6,31
